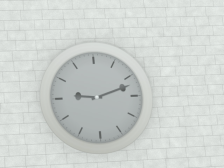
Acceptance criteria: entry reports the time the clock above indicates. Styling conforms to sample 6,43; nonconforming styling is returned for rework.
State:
9,12
